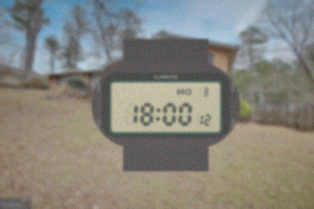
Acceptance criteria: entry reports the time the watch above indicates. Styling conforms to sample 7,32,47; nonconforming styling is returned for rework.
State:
18,00,12
